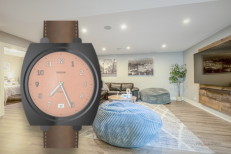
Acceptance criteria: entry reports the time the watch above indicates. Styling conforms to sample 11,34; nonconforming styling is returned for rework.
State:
7,26
